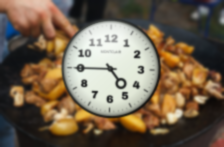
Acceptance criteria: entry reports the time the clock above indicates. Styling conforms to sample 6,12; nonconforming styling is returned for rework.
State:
4,45
